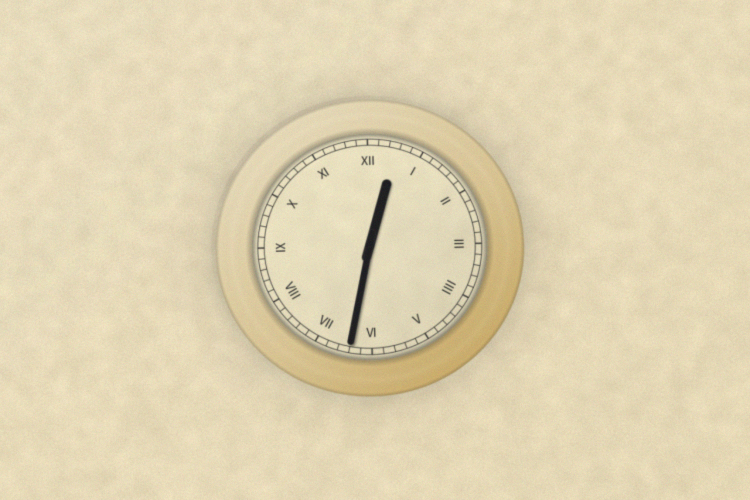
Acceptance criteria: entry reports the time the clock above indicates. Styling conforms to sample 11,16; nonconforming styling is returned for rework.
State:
12,32
